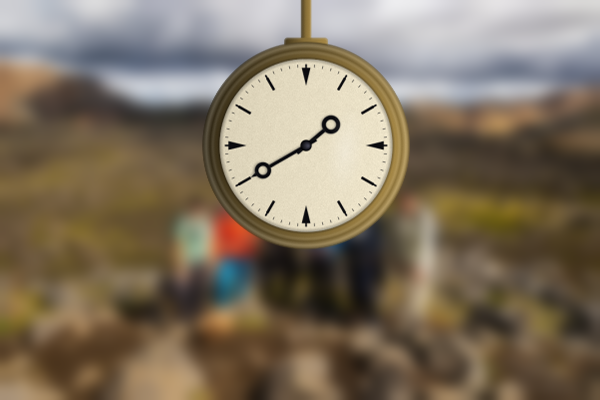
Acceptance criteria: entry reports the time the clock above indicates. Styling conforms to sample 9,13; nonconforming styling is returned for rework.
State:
1,40
